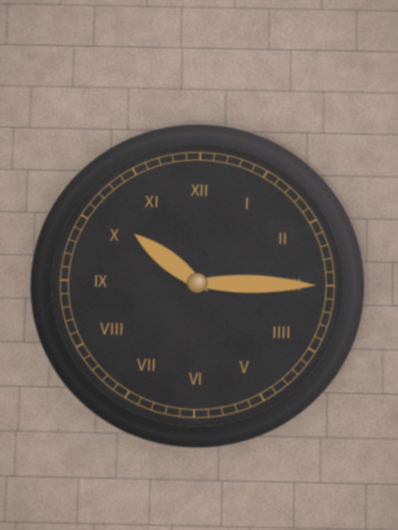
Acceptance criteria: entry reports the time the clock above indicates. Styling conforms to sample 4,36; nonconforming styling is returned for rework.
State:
10,15
